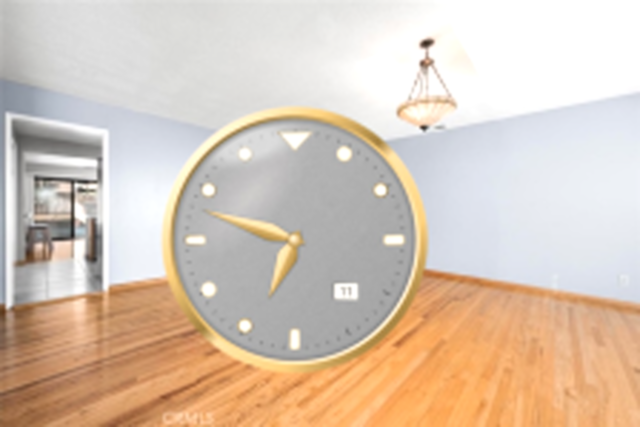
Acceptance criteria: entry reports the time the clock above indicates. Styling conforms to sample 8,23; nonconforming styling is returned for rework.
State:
6,48
